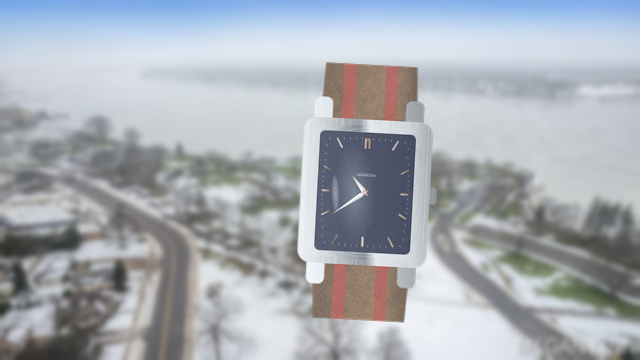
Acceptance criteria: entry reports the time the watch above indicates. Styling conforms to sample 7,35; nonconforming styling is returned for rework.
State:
10,39
